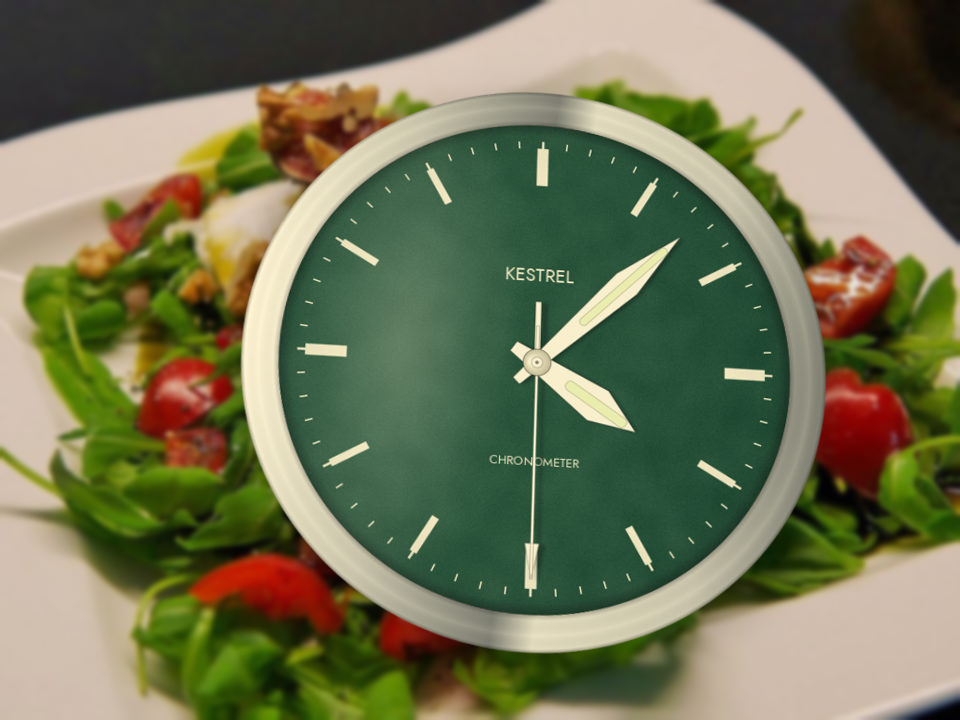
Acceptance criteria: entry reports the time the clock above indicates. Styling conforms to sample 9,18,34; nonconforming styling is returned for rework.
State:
4,07,30
